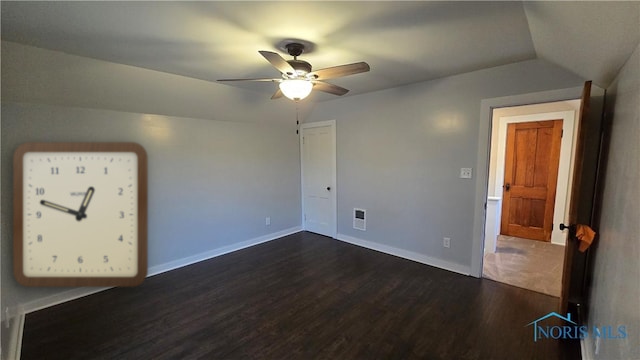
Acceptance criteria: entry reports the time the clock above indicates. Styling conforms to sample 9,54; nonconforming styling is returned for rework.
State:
12,48
